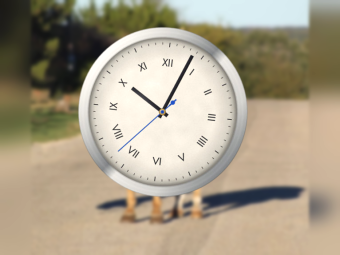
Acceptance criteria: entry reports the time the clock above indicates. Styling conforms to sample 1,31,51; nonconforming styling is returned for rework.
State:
10,03,37
